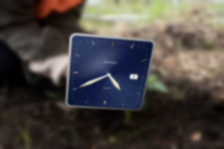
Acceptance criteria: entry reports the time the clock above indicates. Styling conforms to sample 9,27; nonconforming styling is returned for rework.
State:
4,40
